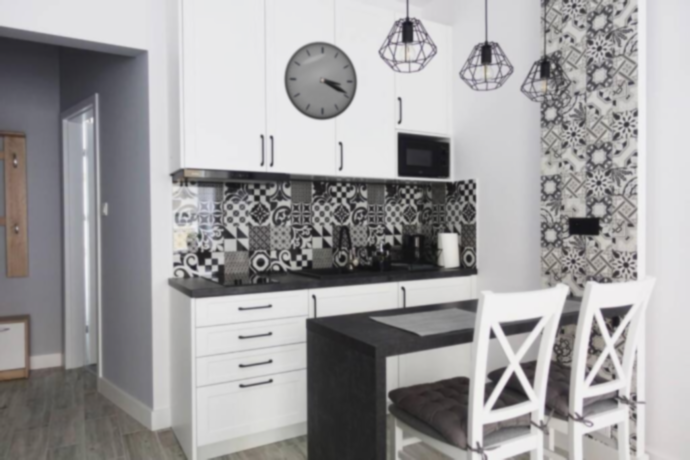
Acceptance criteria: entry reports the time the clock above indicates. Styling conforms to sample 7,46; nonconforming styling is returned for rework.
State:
3,19
